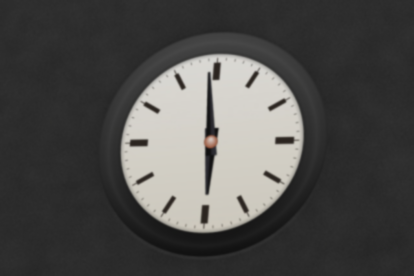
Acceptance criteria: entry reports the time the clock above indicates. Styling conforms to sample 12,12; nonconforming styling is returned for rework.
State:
5,59
